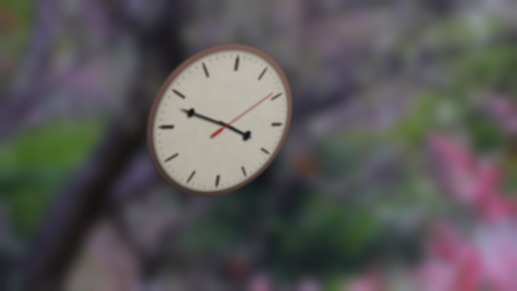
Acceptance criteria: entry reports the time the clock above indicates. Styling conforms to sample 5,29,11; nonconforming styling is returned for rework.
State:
3,48,09
